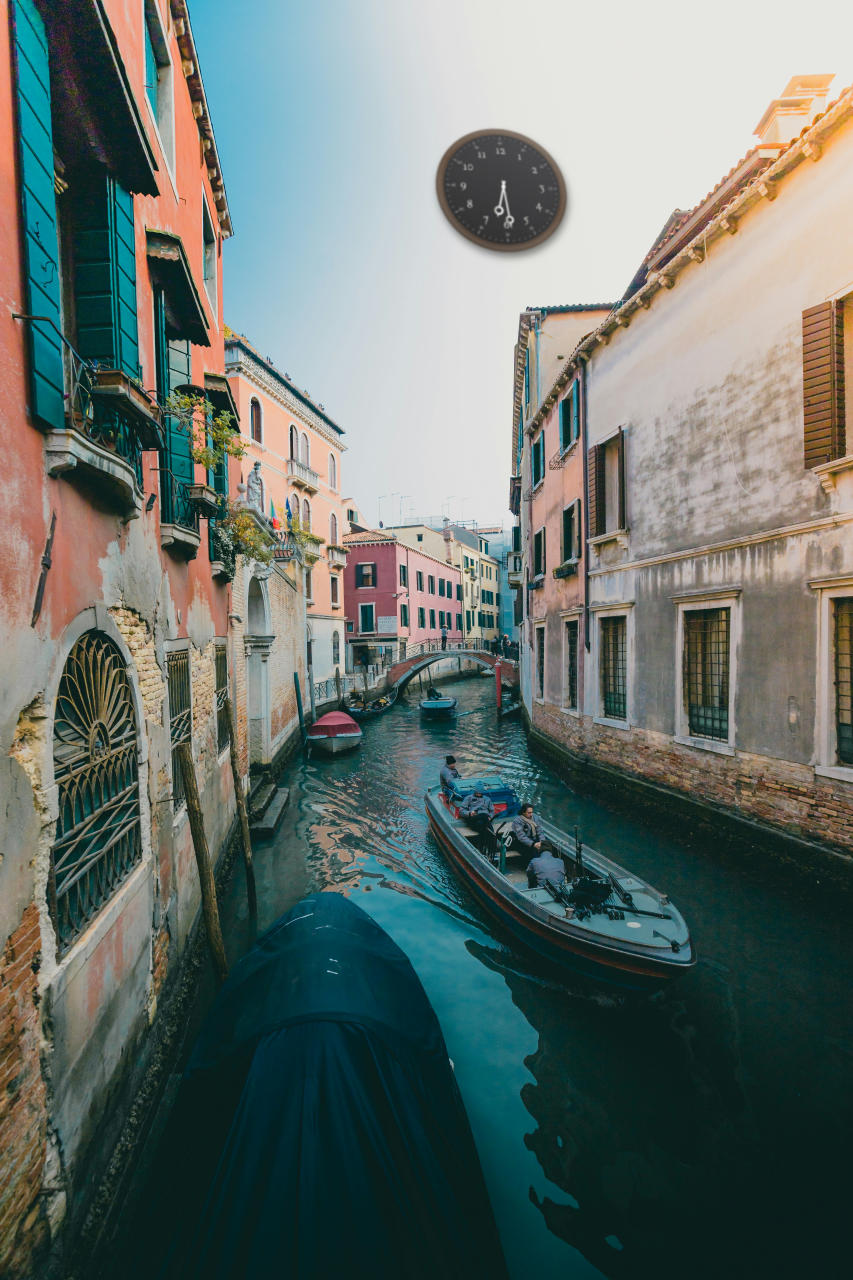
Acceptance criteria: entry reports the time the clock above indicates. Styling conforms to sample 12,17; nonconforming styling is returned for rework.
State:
6,29
